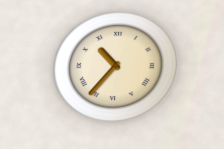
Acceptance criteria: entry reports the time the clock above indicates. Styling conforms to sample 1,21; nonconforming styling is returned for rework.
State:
10,36
